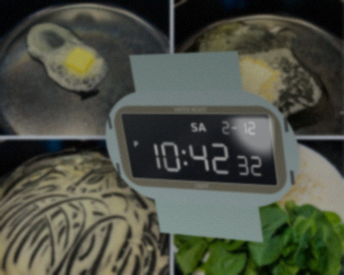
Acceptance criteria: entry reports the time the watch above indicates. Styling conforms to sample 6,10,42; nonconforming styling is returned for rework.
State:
10,42,32
